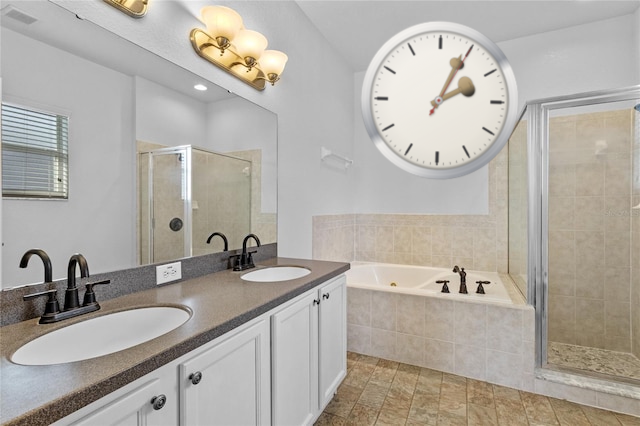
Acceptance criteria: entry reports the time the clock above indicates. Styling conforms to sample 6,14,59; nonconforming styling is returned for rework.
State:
2,04,05
